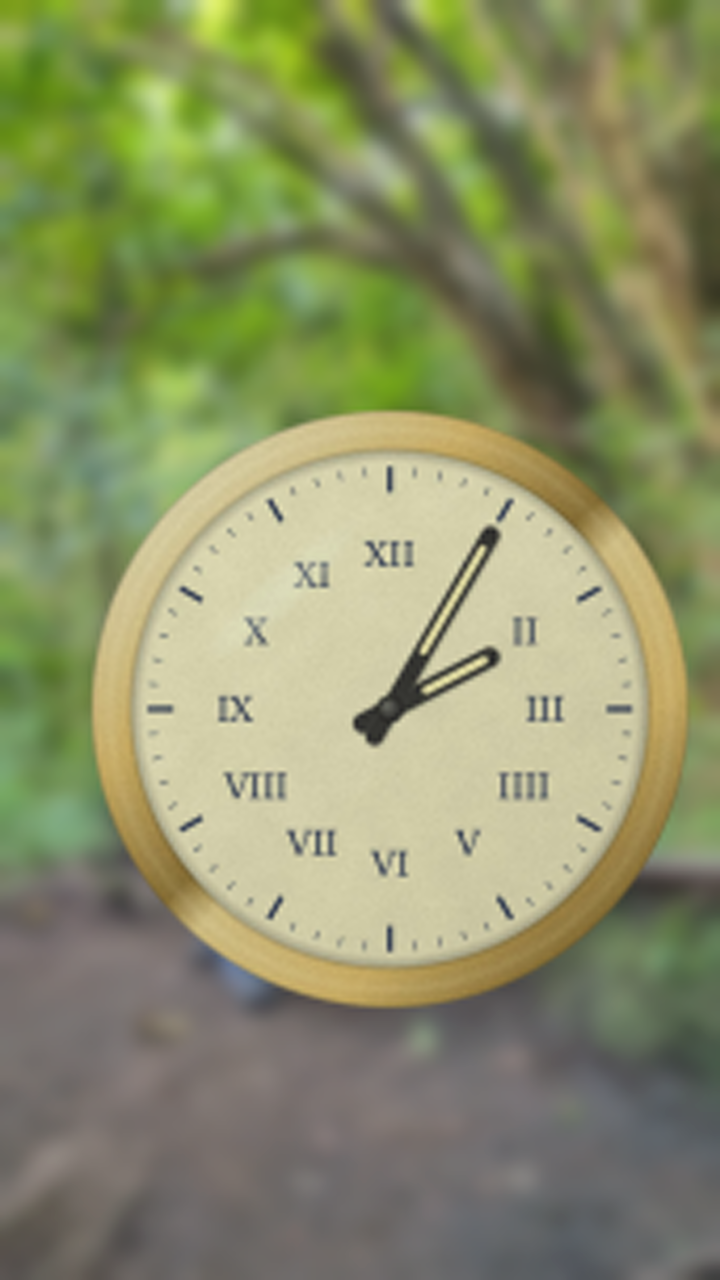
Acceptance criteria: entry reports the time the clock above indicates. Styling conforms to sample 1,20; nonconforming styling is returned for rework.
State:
2,05
